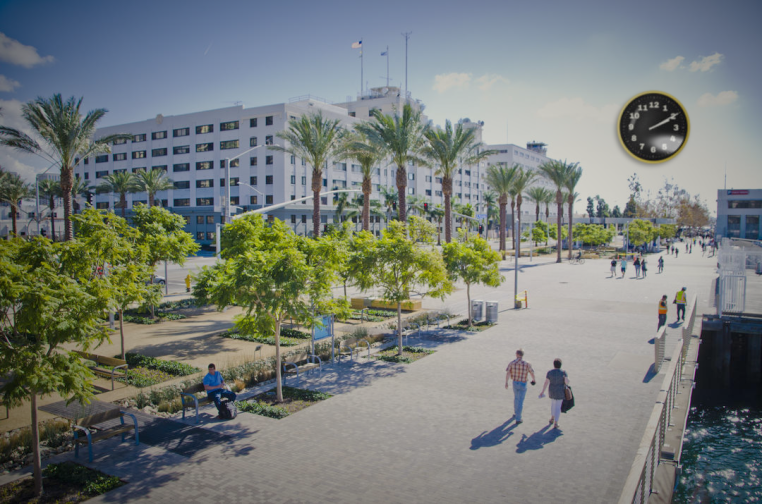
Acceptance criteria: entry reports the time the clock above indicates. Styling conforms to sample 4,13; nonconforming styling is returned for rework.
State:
2,10
